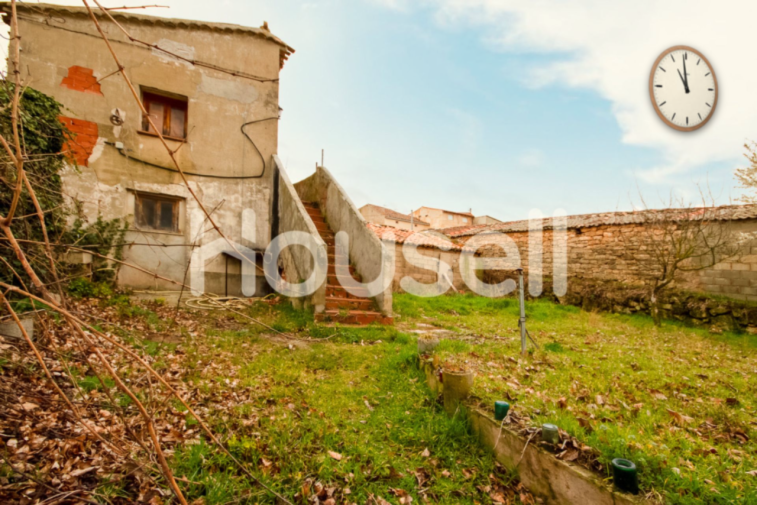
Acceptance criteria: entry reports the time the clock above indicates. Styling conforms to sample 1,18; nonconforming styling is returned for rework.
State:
10,59
